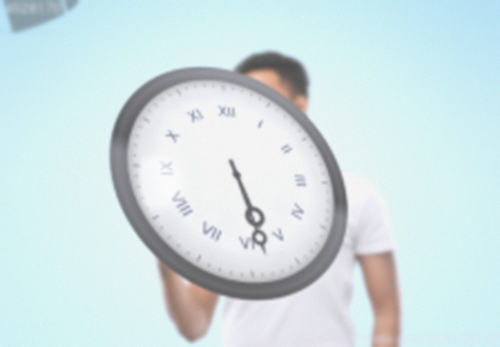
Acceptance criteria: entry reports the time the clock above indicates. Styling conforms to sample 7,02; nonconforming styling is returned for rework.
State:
5,28
